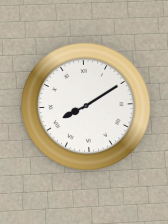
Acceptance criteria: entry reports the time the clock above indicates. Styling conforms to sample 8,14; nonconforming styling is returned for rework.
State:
8,10
